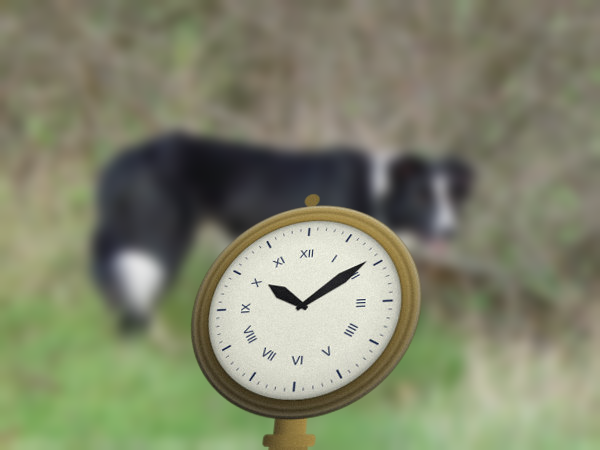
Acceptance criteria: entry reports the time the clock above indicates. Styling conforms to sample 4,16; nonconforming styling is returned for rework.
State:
10,09
